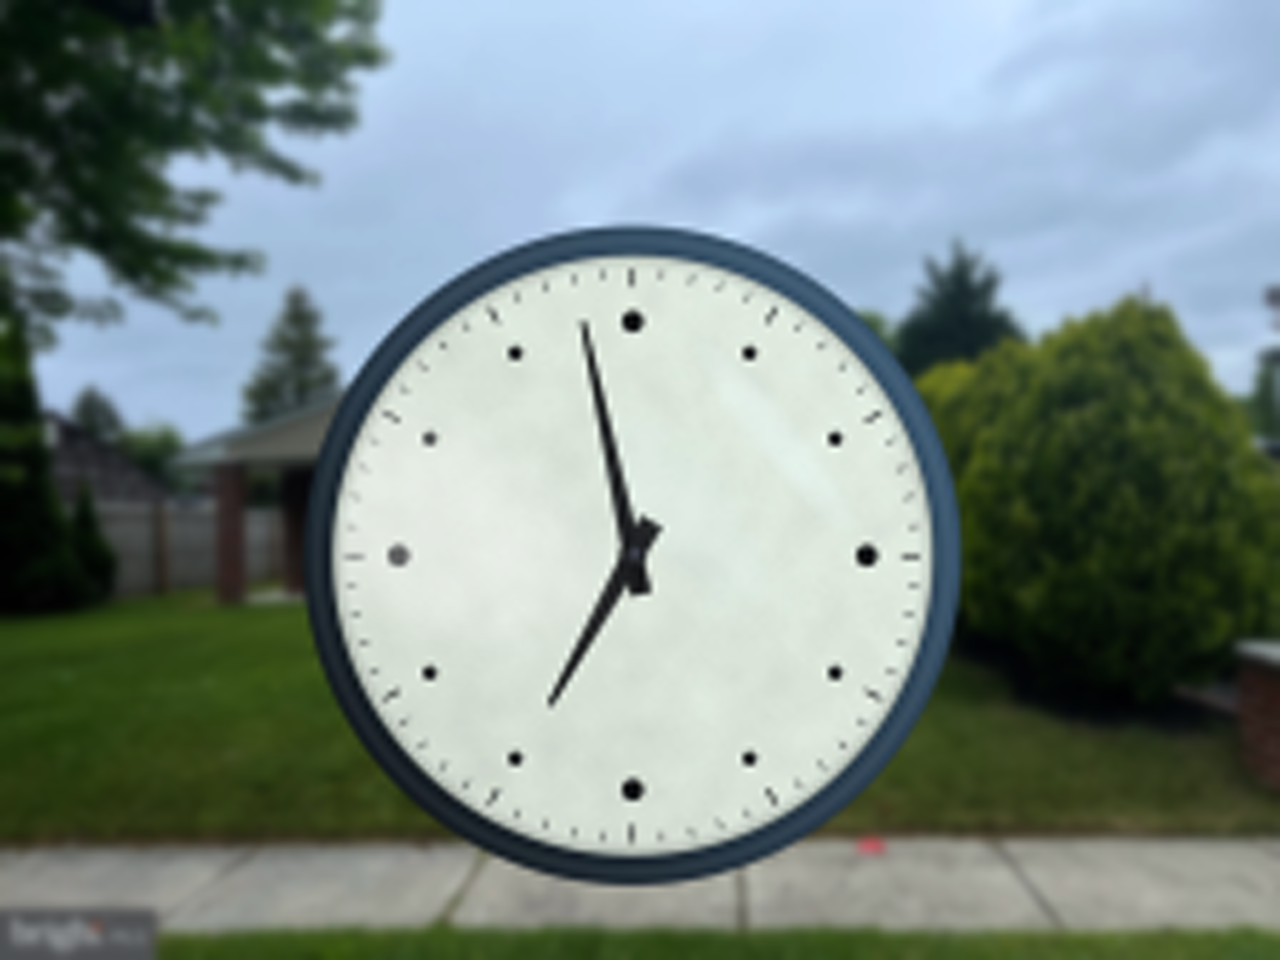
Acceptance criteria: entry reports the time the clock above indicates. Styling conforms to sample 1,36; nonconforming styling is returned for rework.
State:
6,58
